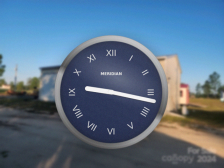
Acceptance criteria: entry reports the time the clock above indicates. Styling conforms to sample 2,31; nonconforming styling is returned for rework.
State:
9,17
